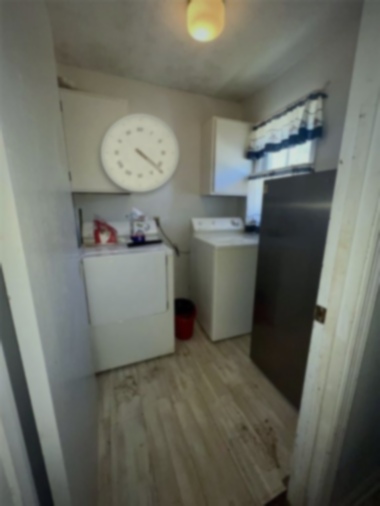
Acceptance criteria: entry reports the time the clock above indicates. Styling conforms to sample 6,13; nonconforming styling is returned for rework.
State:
4,22
